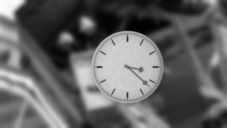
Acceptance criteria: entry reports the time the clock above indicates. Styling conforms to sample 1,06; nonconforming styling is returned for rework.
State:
3,22
